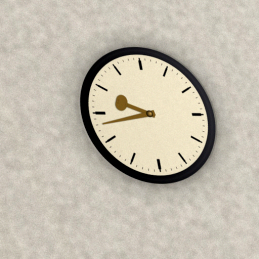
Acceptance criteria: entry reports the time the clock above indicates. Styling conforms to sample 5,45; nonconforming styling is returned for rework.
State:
9,43
